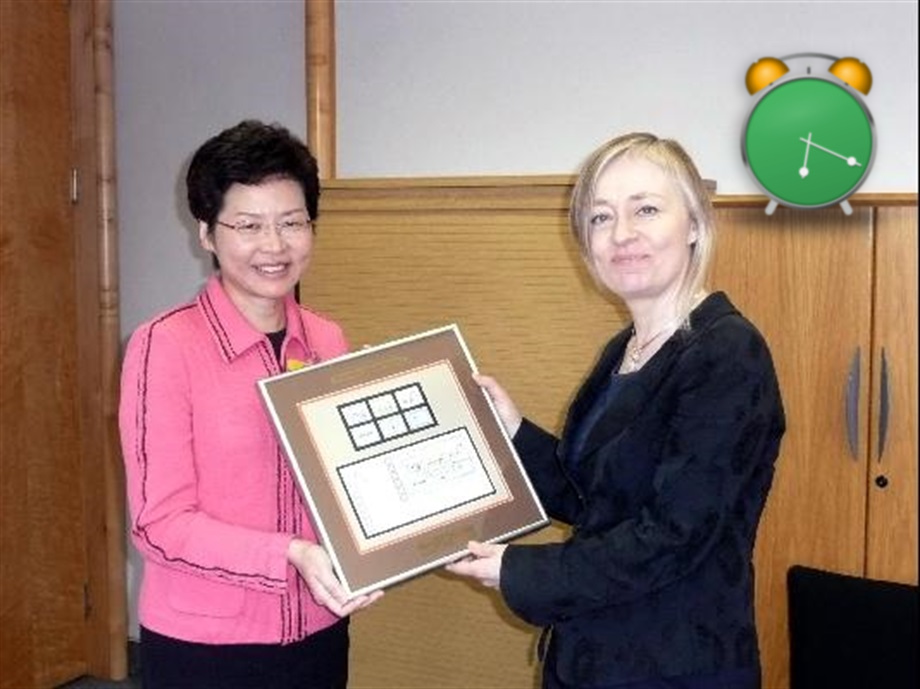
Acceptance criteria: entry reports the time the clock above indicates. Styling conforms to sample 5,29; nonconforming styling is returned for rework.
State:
6,19
